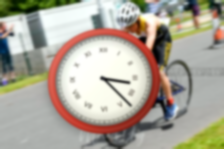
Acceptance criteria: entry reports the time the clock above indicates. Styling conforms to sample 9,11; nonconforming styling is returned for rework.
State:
3,23
